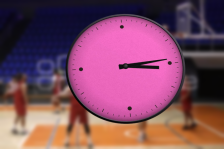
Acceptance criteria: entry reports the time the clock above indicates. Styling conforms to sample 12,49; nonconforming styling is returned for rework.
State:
3,14
